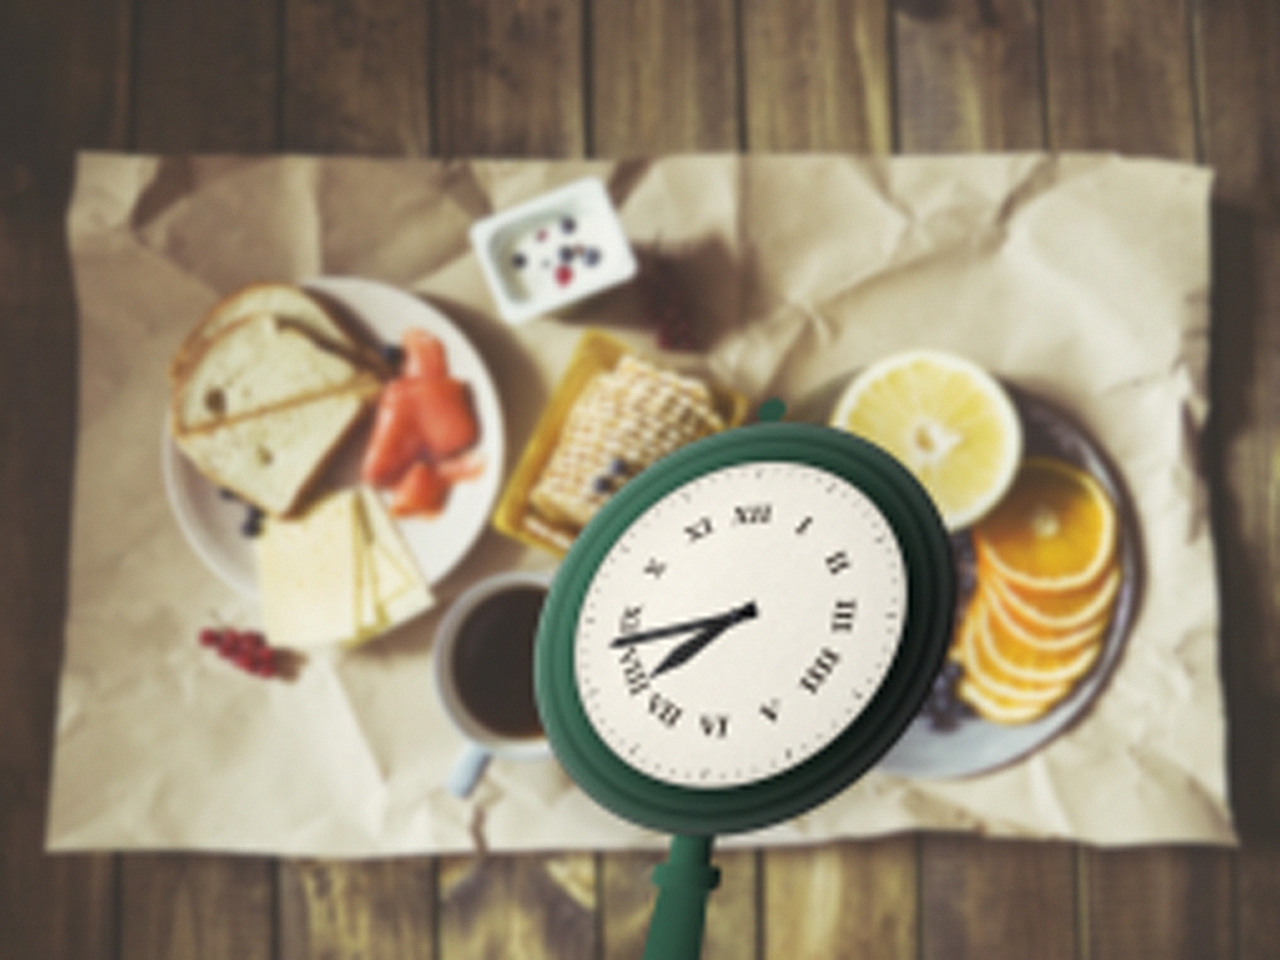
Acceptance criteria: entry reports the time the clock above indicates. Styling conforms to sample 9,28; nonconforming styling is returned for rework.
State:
7,43
